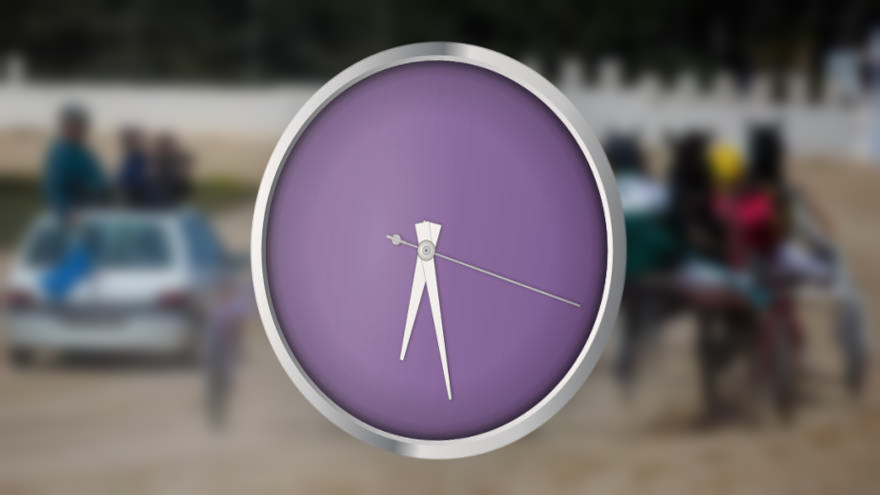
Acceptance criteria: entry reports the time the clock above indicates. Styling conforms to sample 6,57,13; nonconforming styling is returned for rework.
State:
6,28,18
